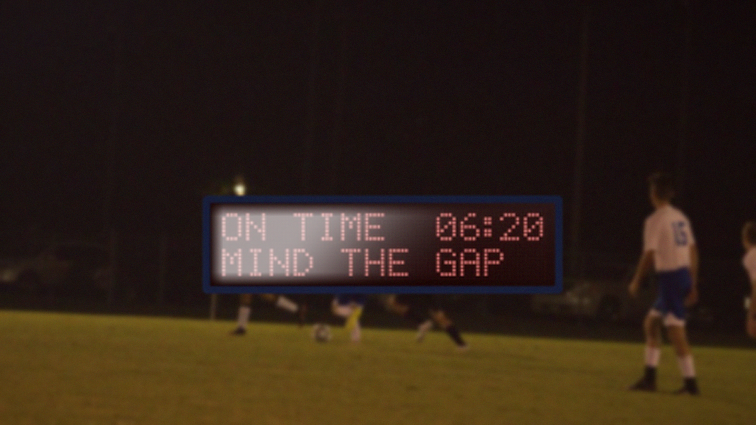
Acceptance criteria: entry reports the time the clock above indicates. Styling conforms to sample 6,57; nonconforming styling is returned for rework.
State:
6,20
